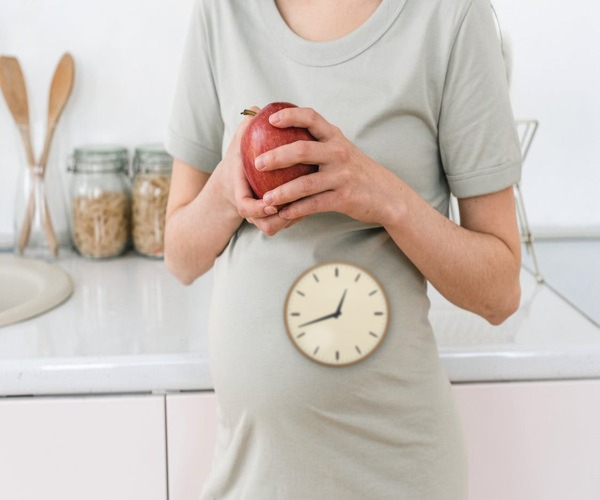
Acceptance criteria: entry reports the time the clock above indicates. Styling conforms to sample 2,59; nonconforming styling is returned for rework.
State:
12,42
